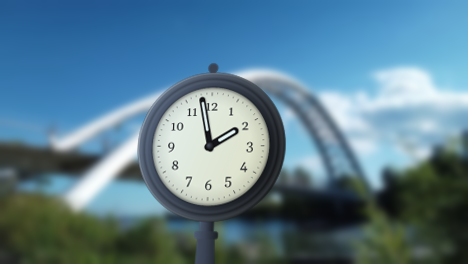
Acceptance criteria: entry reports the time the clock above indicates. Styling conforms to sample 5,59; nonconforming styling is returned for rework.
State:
1,58
